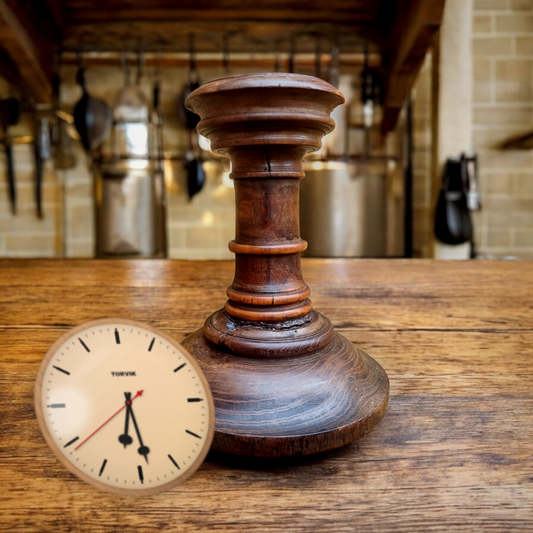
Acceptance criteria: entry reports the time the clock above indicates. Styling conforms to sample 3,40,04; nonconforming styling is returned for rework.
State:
6,28,39
